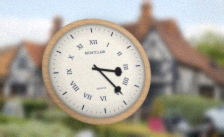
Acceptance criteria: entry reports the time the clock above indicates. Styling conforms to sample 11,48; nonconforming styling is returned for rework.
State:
3,24
